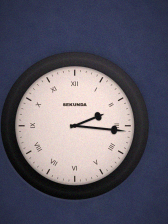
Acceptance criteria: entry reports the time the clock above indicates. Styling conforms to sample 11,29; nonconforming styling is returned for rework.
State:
2,16
